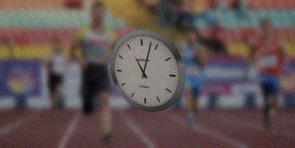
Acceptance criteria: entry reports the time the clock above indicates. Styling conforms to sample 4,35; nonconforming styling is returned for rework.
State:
11,03
